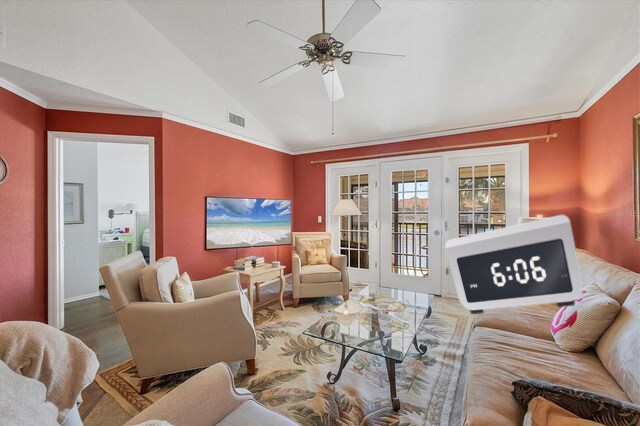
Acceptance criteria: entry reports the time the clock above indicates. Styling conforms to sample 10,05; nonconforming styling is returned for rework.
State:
6,06
